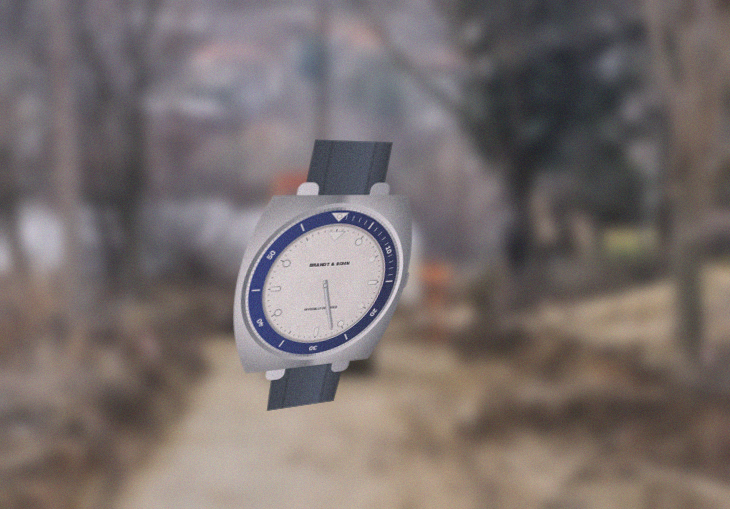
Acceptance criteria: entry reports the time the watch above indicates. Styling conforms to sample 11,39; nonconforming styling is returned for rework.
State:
5,27
